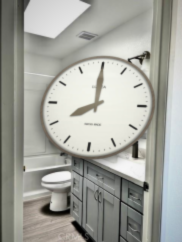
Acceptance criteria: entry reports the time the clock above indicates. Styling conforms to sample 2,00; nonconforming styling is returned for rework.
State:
8,00
